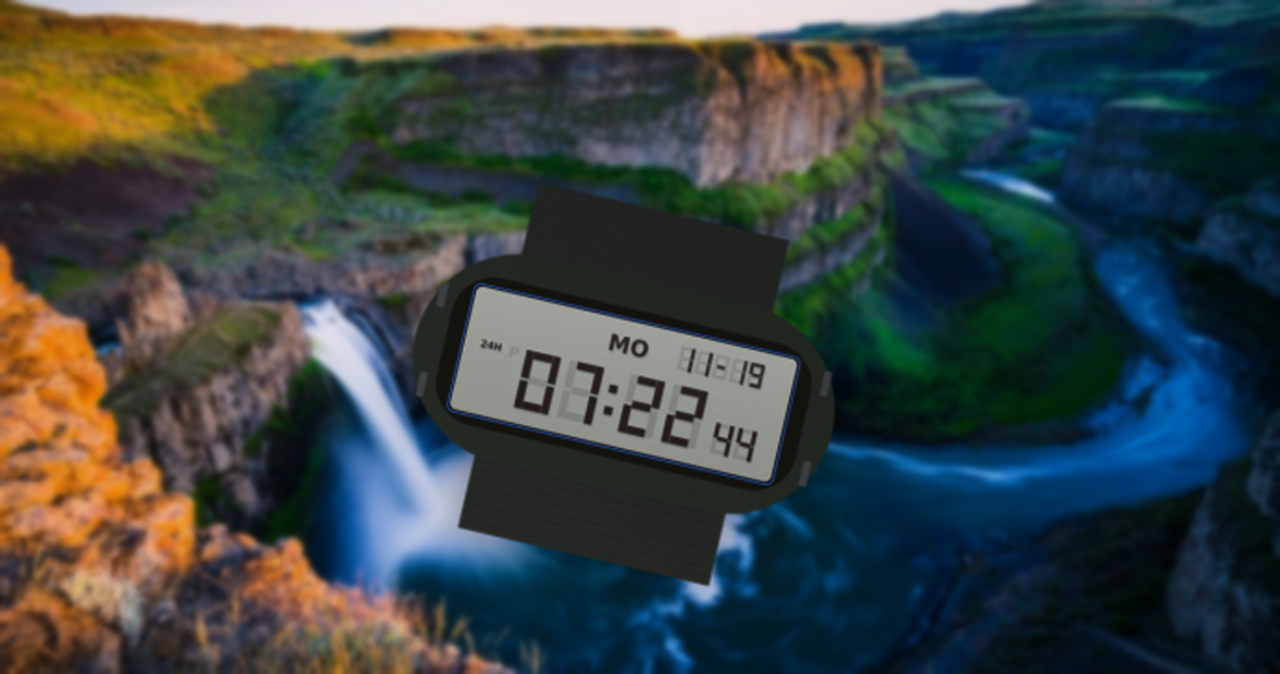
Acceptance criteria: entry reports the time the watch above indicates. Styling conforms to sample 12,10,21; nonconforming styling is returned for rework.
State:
7,22,44
